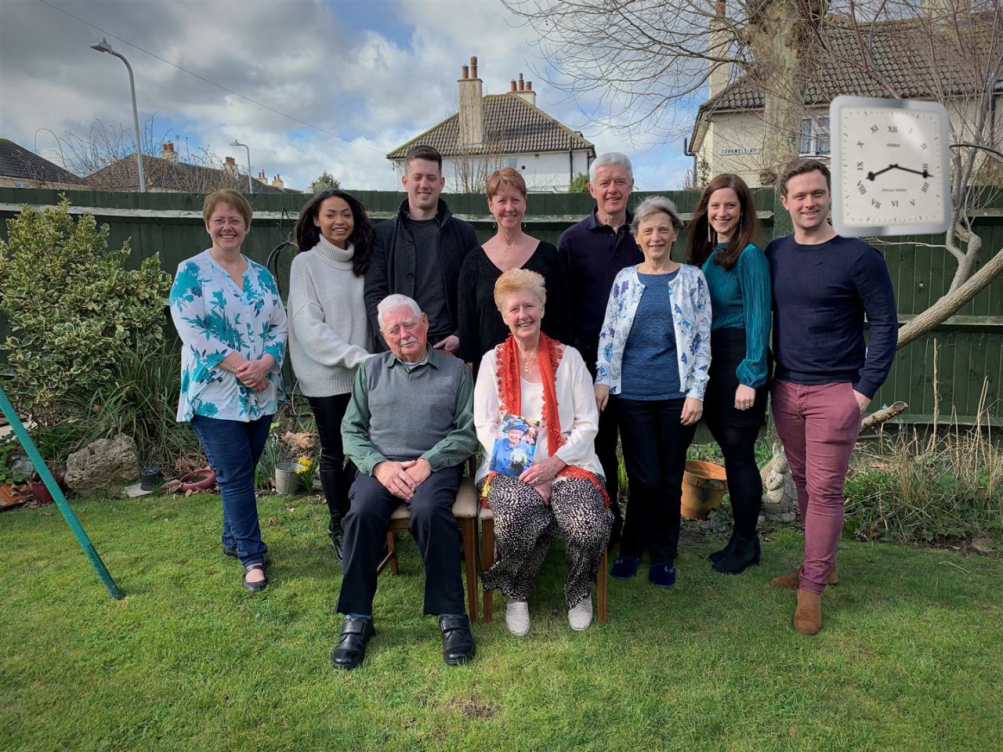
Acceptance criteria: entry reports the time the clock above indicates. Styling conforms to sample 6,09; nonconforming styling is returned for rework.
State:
8,17
